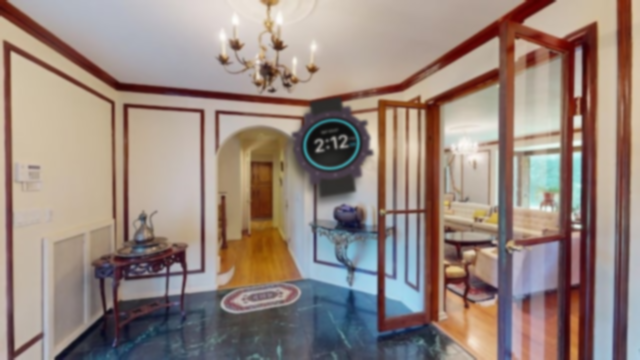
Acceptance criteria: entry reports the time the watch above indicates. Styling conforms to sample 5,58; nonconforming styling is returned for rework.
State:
2,12
